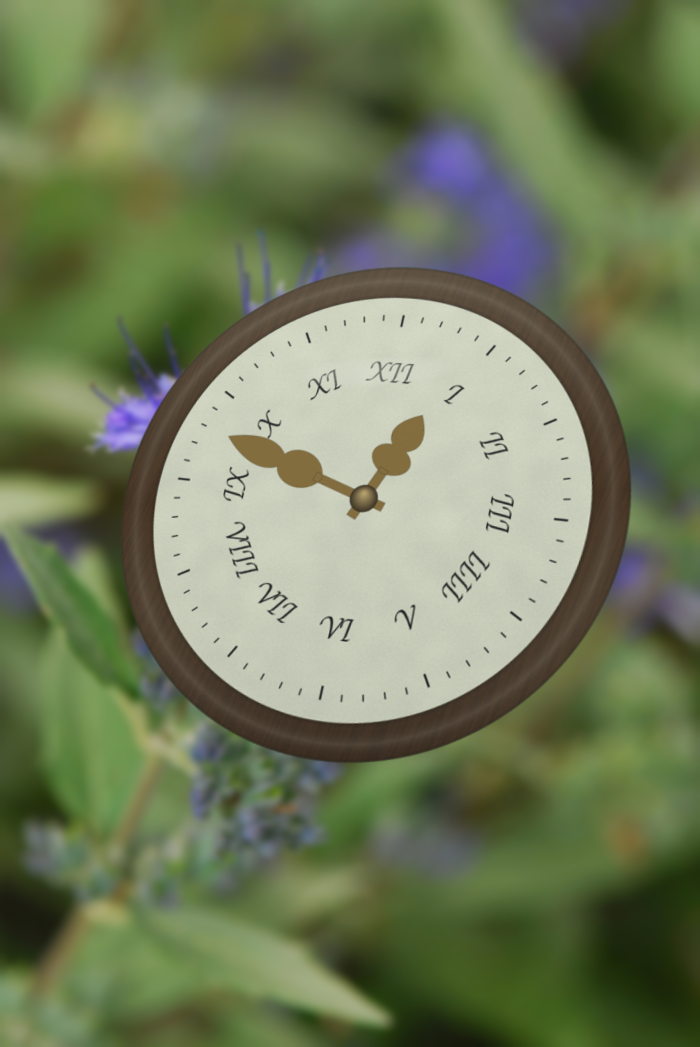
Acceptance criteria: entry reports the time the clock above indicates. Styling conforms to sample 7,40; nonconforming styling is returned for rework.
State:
12,48
